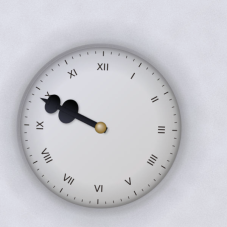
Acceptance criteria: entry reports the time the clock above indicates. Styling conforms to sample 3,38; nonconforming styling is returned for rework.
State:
9,49
